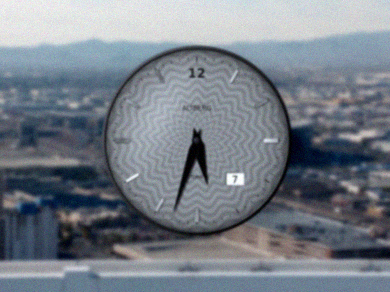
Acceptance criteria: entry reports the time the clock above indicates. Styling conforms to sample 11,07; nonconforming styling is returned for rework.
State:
5,33
